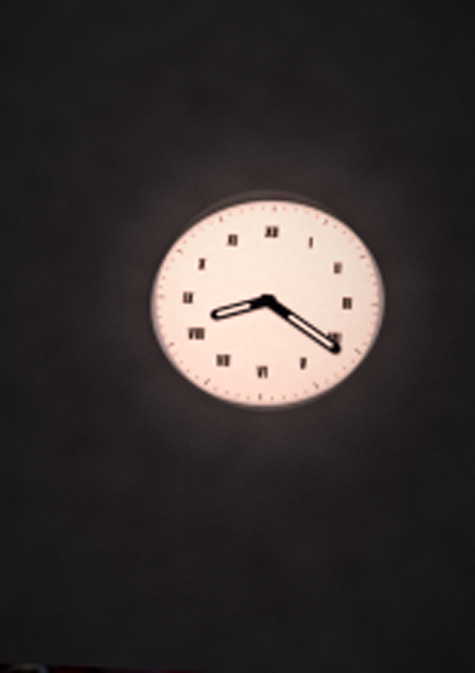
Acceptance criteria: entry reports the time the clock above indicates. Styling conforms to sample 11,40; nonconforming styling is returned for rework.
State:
8,21
